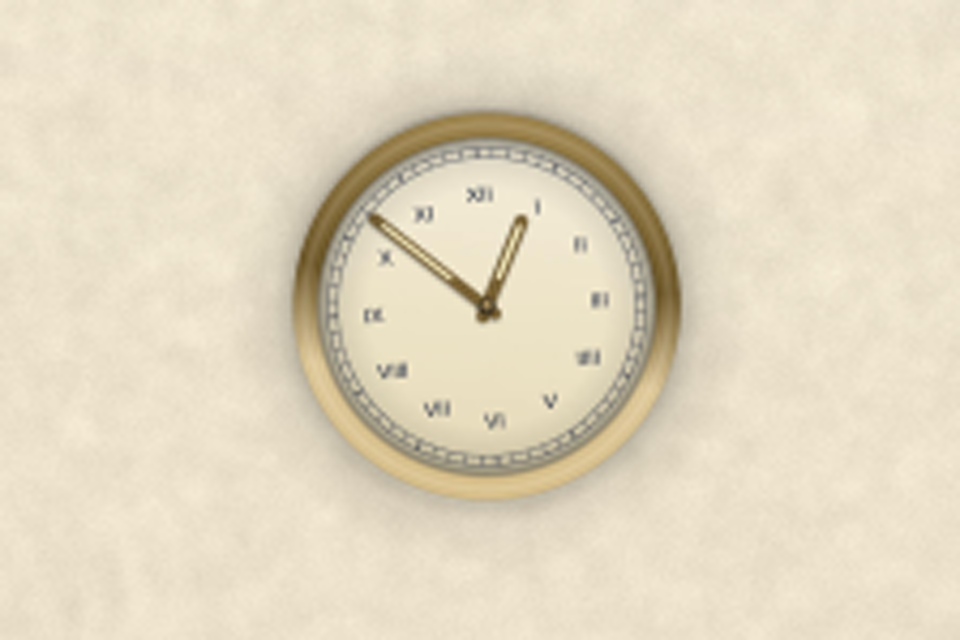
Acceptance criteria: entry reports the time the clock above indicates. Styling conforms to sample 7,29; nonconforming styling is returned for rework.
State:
12,52
